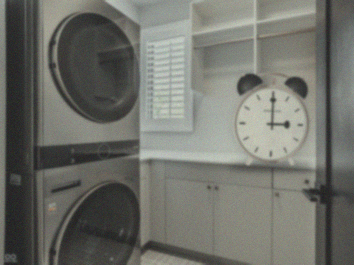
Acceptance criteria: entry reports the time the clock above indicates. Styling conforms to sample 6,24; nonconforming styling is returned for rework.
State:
3,00
